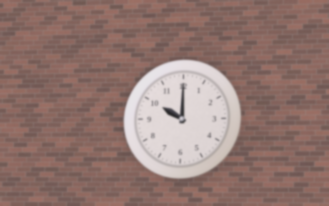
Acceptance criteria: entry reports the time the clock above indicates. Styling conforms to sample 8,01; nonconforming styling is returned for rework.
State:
10,00
